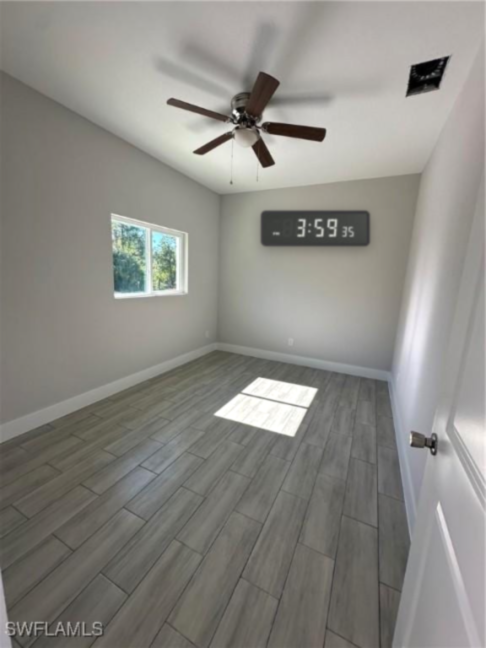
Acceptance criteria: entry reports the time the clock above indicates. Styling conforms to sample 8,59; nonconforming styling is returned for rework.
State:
3,59
